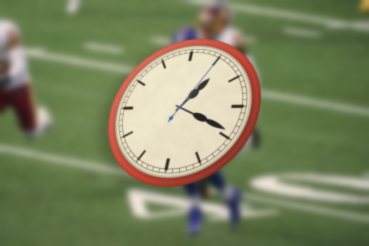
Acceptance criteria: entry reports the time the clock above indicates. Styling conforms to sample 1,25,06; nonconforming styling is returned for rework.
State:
1,19,05
